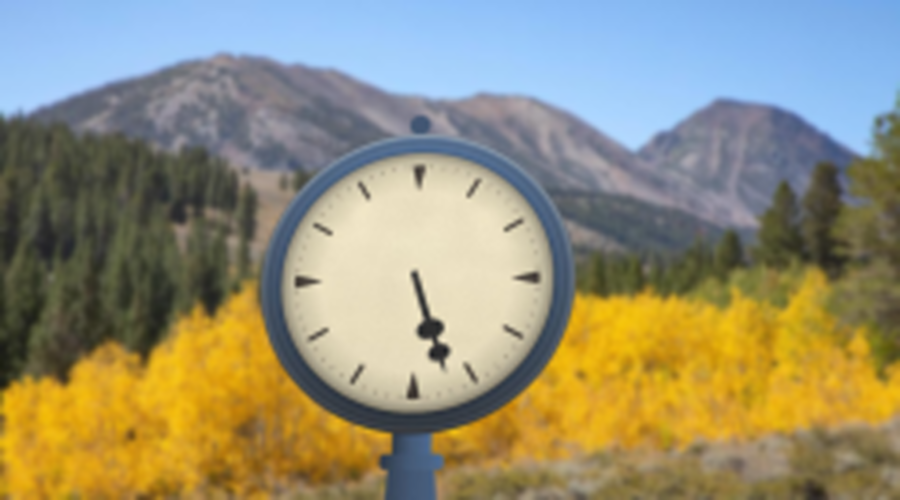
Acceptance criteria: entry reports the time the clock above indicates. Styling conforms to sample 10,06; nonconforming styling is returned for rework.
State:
5,27
